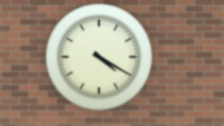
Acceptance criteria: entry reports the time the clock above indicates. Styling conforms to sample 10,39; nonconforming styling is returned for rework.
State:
4,20
